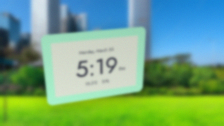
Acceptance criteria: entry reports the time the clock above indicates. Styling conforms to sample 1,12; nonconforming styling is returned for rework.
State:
5,19
